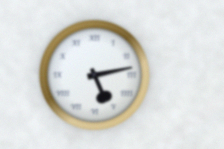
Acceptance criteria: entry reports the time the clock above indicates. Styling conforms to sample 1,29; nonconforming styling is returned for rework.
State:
5,13
